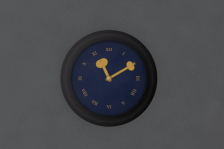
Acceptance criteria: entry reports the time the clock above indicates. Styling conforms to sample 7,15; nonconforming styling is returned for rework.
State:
11,10
